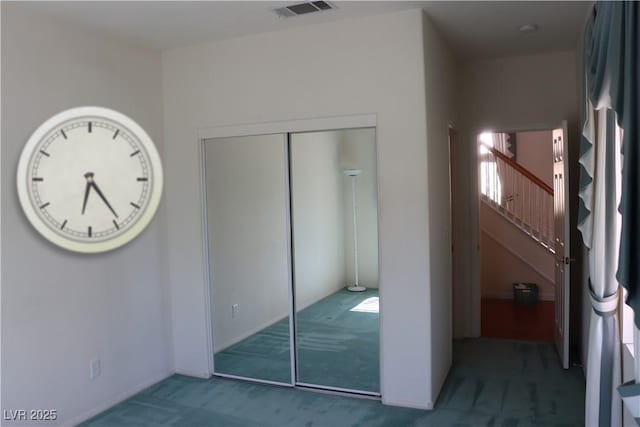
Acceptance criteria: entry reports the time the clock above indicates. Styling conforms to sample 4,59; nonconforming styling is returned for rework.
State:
6,24
